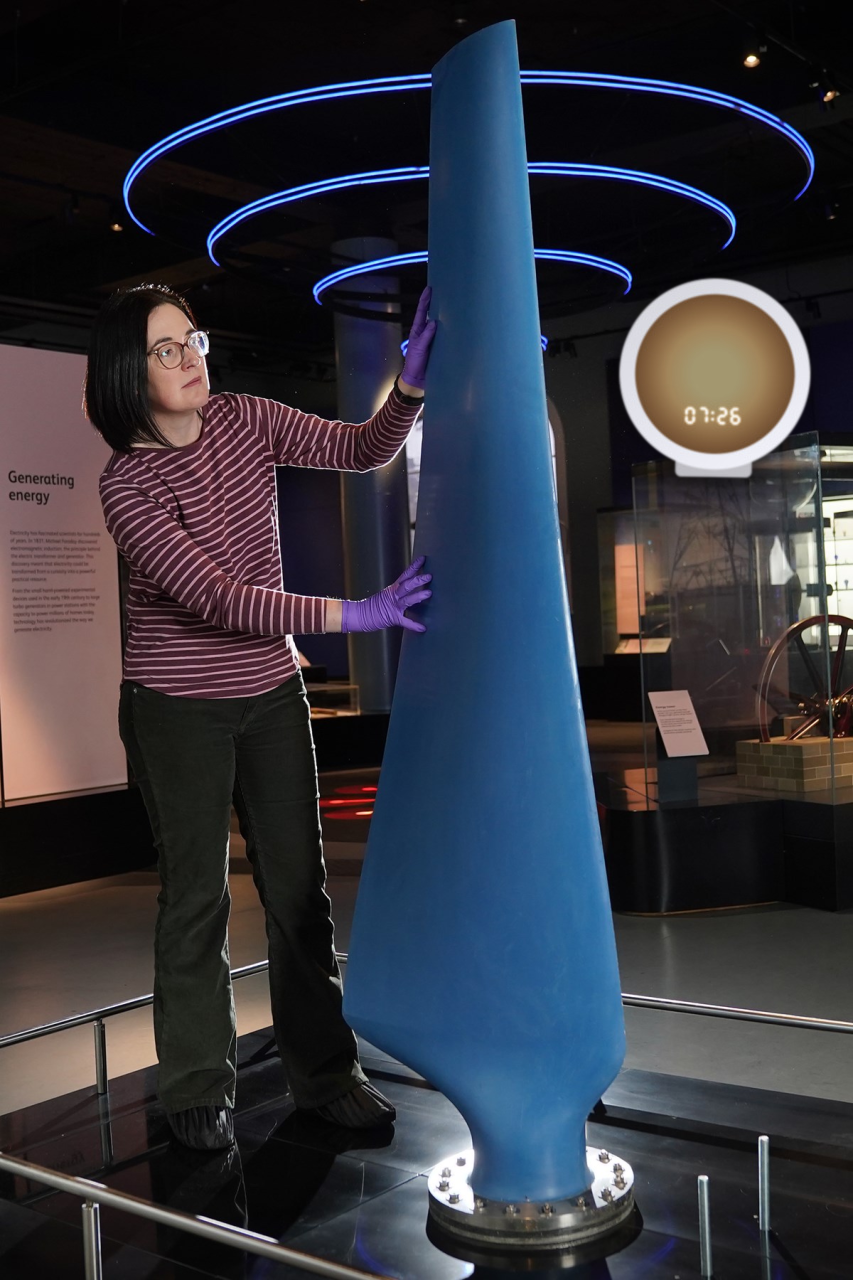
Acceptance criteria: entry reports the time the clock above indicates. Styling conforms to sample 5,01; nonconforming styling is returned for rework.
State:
7,26
